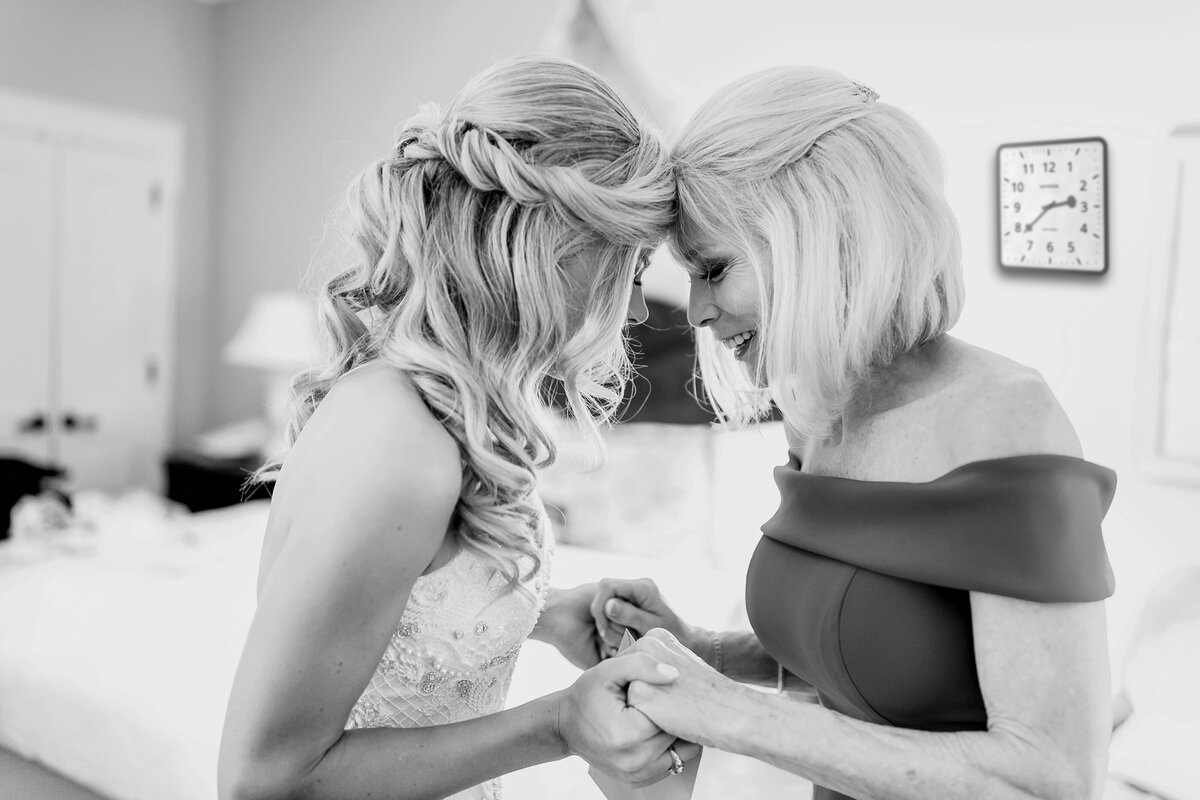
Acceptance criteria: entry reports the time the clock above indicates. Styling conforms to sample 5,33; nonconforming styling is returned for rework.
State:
2,38
